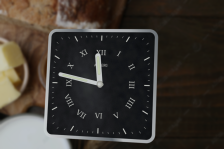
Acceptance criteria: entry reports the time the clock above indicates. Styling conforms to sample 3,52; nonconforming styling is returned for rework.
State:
11,47
